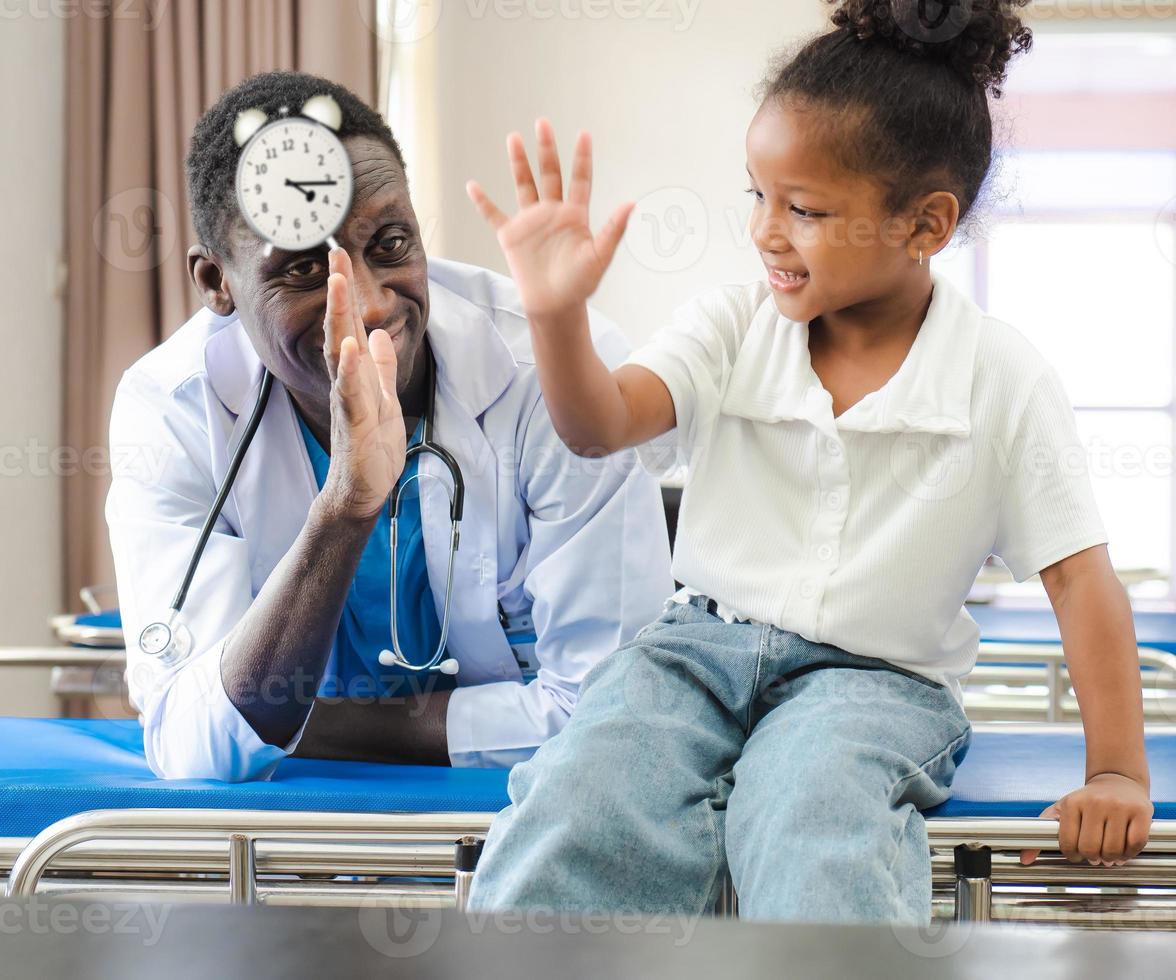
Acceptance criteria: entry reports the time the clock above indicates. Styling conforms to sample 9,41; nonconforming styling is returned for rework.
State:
4,16
